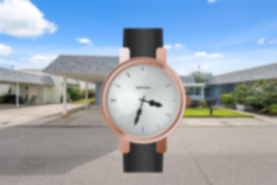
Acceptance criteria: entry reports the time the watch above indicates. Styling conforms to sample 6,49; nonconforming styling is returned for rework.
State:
3,33
